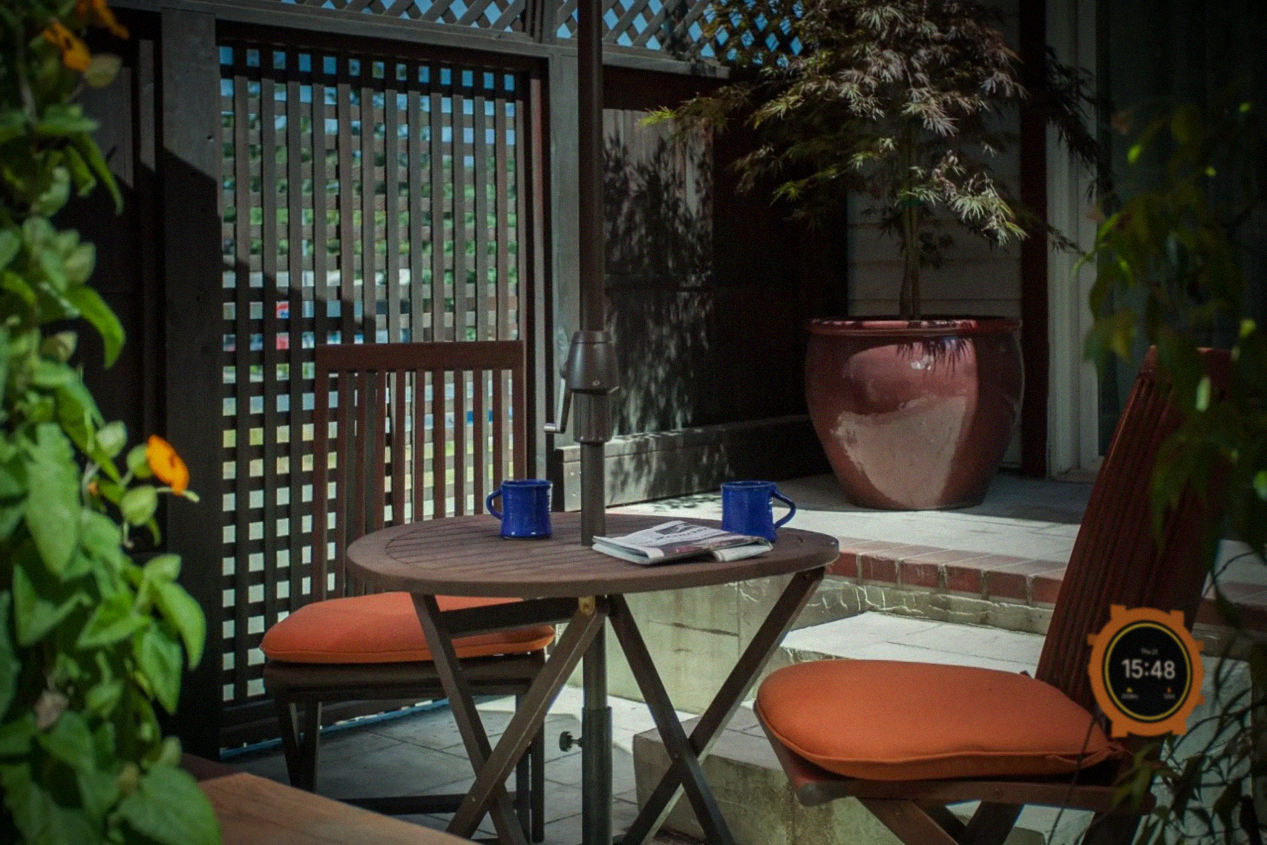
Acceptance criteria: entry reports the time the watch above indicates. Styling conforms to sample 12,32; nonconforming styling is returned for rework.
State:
15,48
